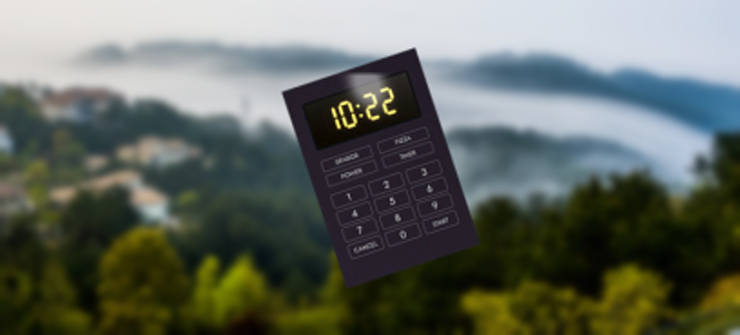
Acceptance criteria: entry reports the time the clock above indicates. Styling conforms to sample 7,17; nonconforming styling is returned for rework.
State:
10,22
